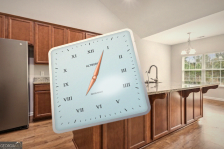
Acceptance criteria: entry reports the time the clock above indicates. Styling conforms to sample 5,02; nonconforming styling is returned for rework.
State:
7,04
